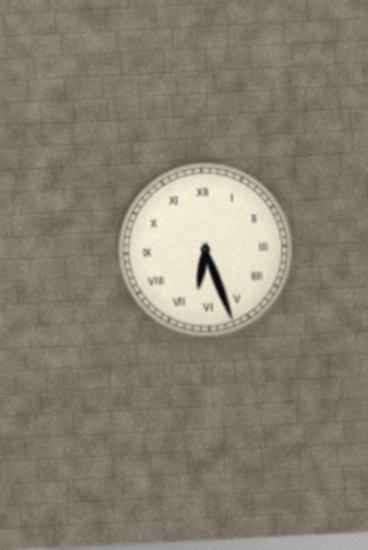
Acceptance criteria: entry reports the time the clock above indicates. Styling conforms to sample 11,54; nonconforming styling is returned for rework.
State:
6,27
